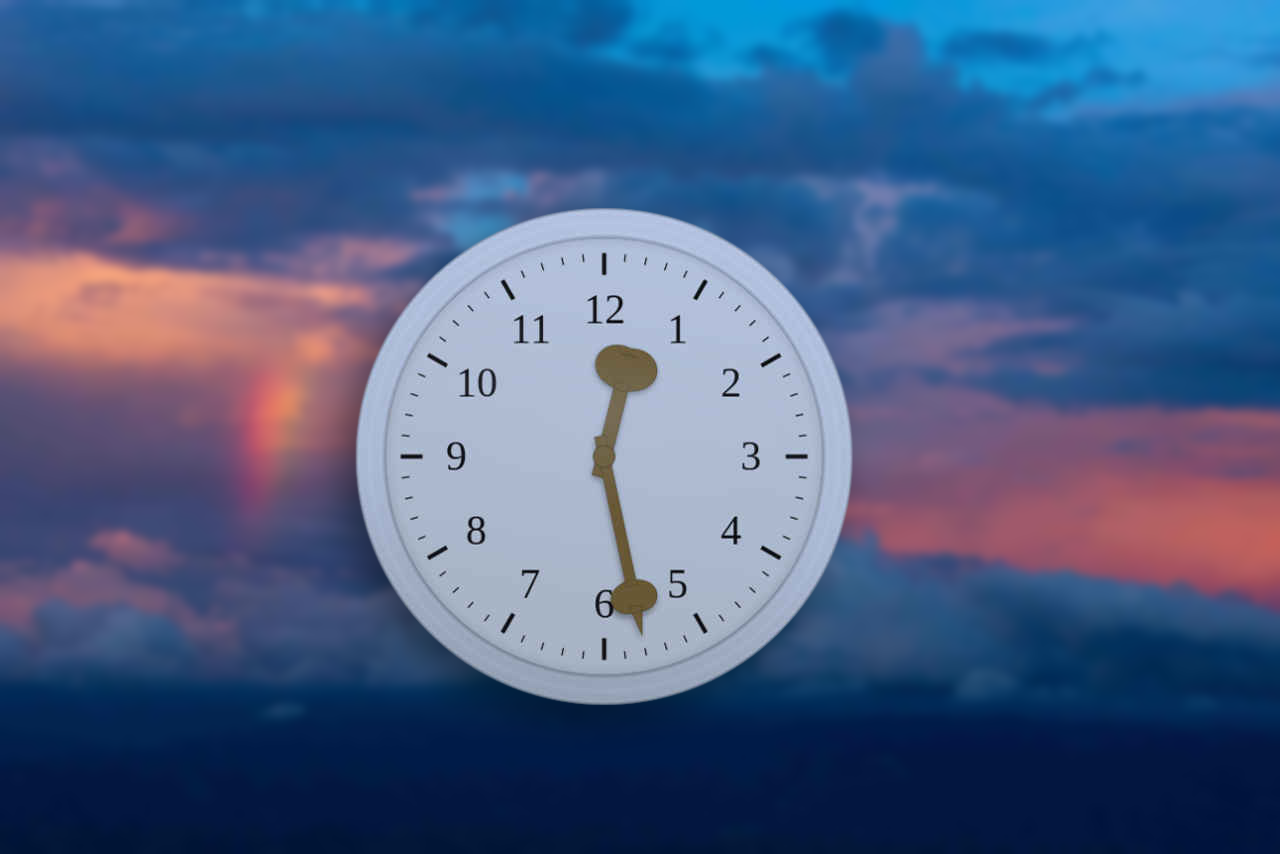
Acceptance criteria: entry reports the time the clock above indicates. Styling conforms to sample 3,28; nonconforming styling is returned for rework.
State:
12,28
